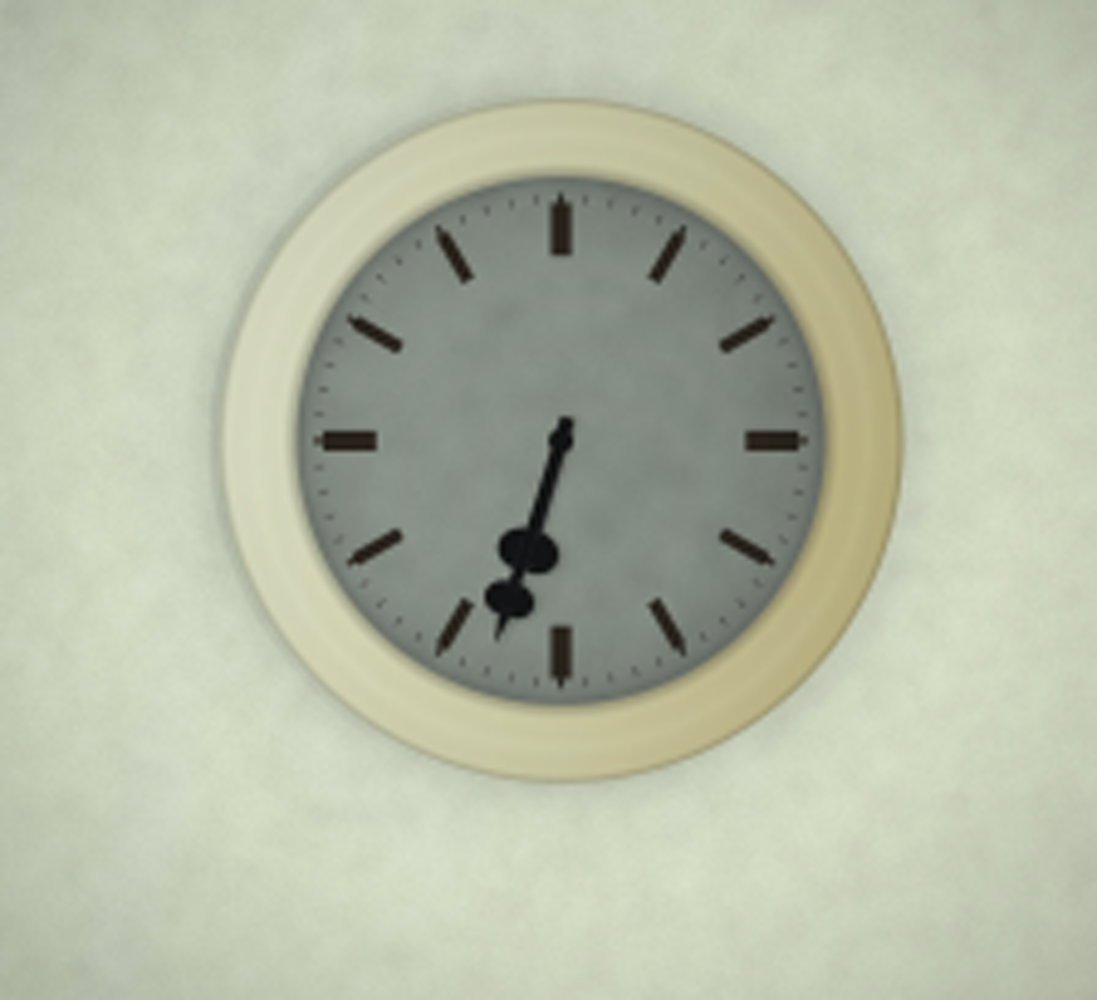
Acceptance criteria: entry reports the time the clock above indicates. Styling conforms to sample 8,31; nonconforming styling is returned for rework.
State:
6,33
